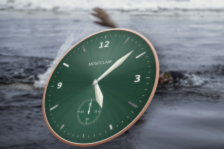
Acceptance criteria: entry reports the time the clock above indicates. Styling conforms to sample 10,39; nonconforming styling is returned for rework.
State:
5,08
